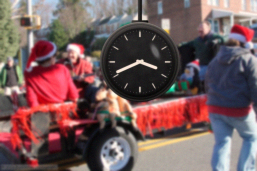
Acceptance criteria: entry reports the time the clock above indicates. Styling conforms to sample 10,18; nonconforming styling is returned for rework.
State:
3,41
